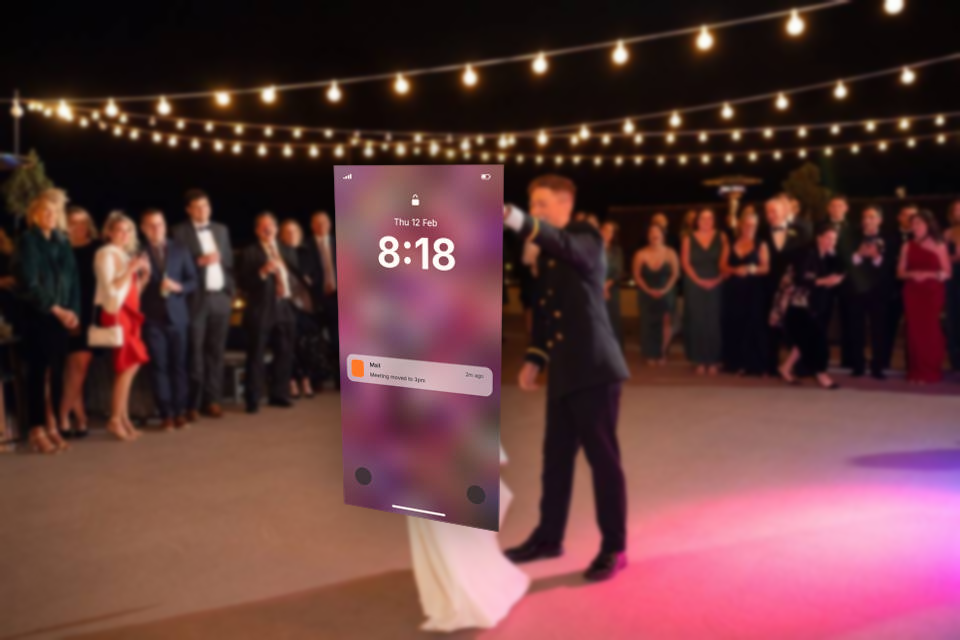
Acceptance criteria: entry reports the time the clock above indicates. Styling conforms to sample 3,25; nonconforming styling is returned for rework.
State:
8,18
